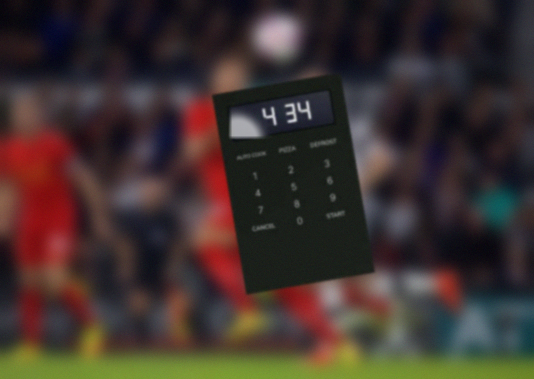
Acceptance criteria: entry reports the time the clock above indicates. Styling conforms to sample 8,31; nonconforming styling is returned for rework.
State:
4,34
